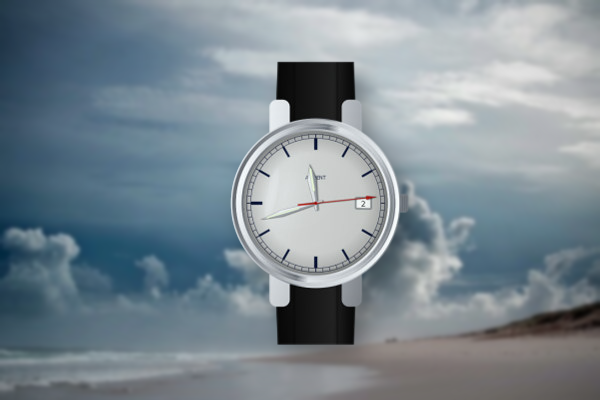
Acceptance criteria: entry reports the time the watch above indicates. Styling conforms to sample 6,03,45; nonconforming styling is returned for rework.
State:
11,42,14
